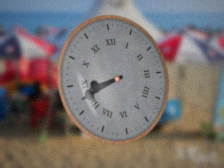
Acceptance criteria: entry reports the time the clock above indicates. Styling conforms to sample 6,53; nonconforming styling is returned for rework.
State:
8,42
